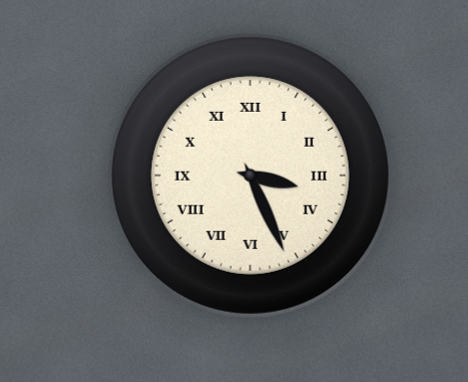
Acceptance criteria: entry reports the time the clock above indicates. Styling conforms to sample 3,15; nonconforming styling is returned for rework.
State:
3,26
